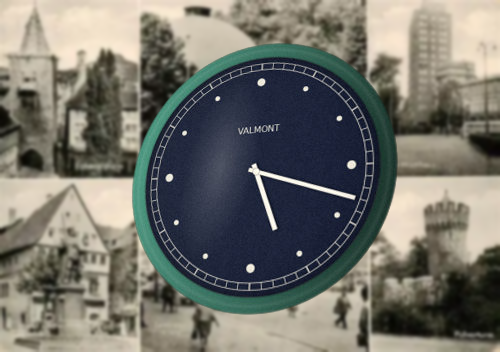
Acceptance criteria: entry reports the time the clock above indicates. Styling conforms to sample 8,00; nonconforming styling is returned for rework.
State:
5,18
